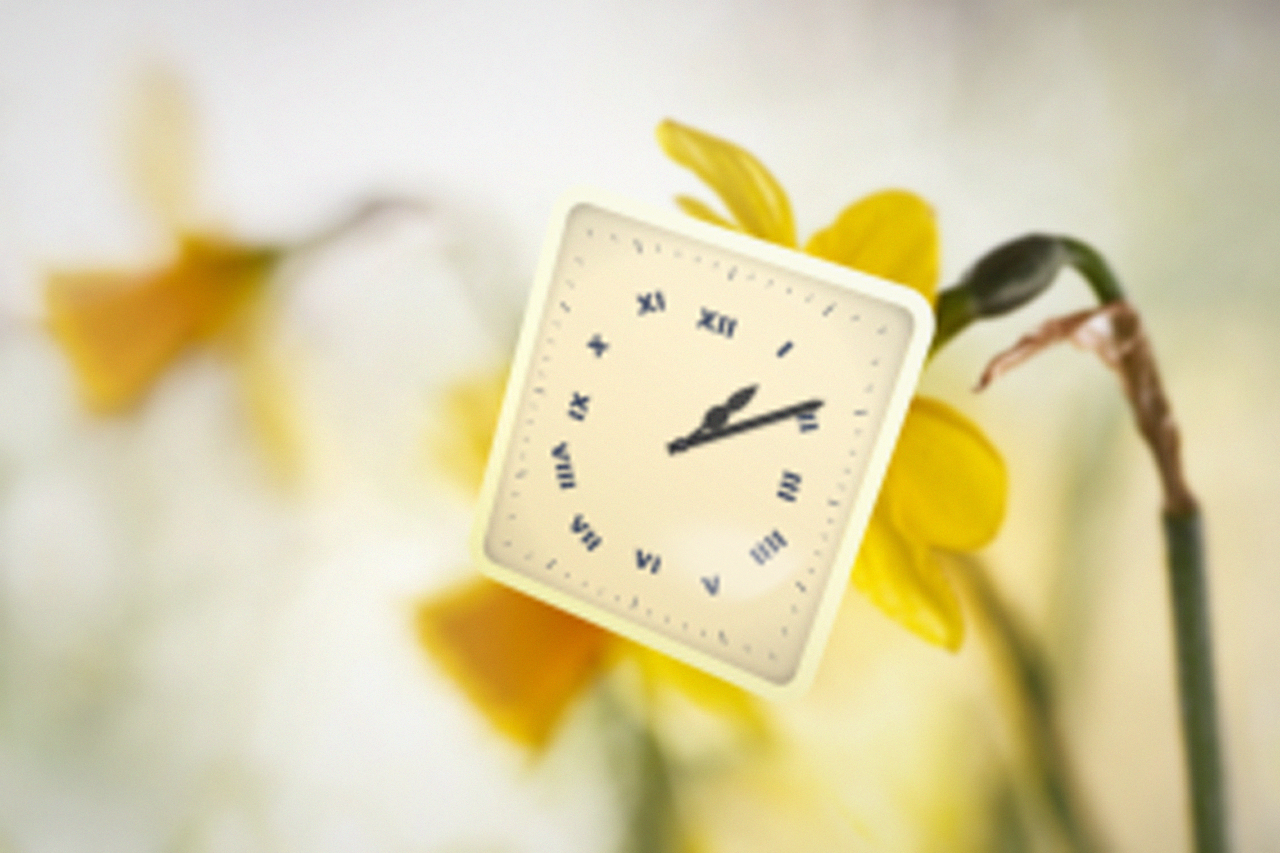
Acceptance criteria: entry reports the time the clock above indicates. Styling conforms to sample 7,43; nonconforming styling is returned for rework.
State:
1,09
